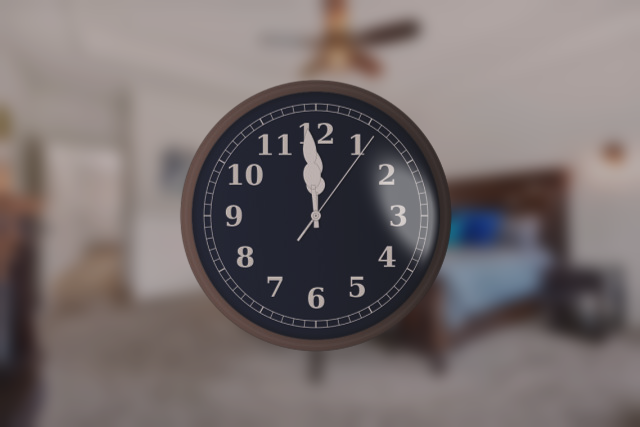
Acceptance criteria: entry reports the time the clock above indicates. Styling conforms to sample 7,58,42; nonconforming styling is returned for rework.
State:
11,59,06
